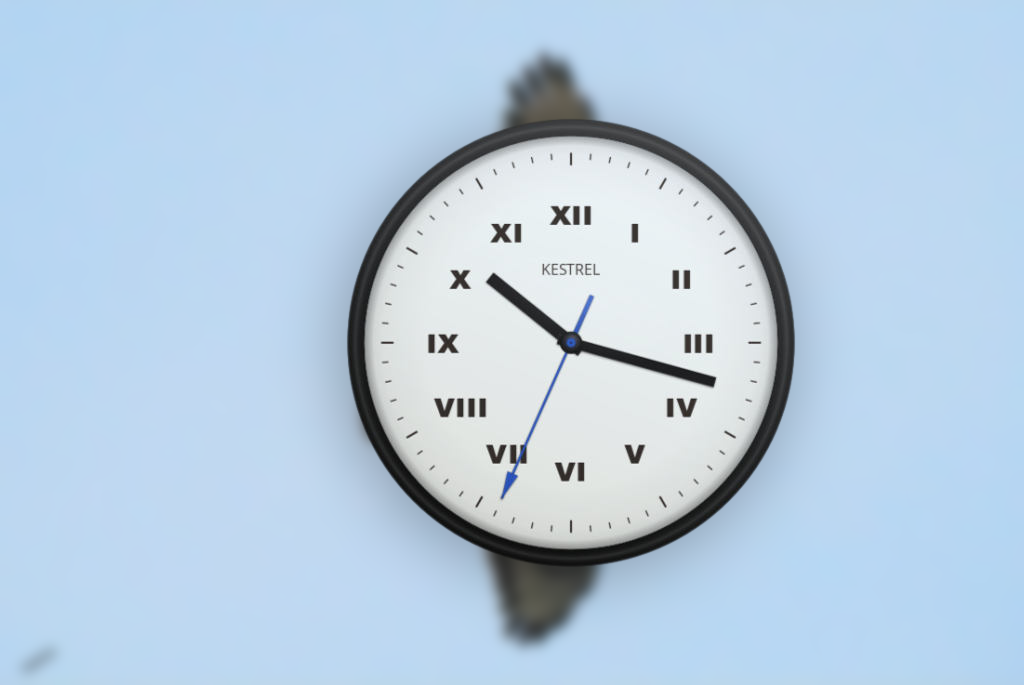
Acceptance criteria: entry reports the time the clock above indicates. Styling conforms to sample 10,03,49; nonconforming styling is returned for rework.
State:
10,17,34
